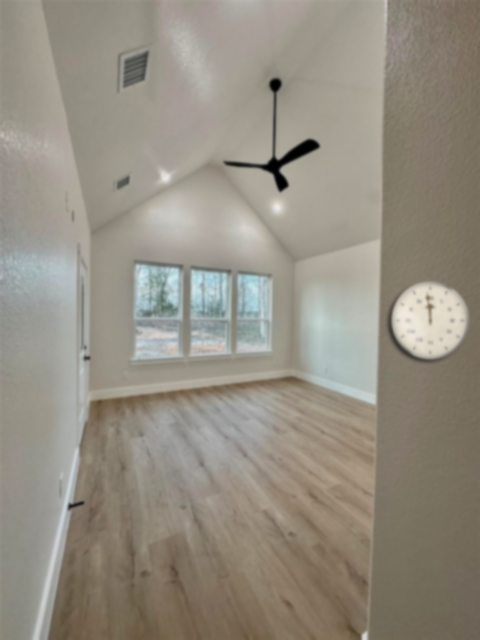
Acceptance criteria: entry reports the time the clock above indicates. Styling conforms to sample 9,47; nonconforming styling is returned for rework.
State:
11,59
